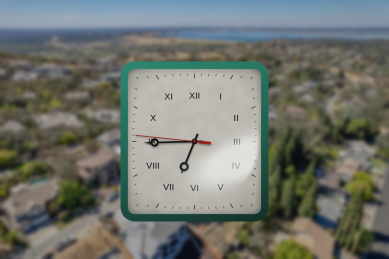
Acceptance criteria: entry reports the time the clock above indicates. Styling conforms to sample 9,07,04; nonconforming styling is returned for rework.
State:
6,44,46
